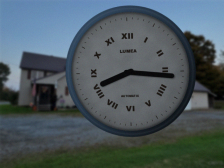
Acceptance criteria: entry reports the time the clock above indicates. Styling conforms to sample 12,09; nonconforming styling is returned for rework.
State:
8,16
